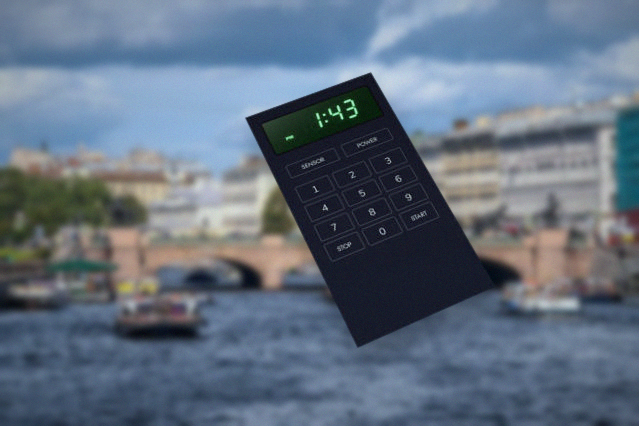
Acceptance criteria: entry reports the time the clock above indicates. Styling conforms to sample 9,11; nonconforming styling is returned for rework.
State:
1,43
